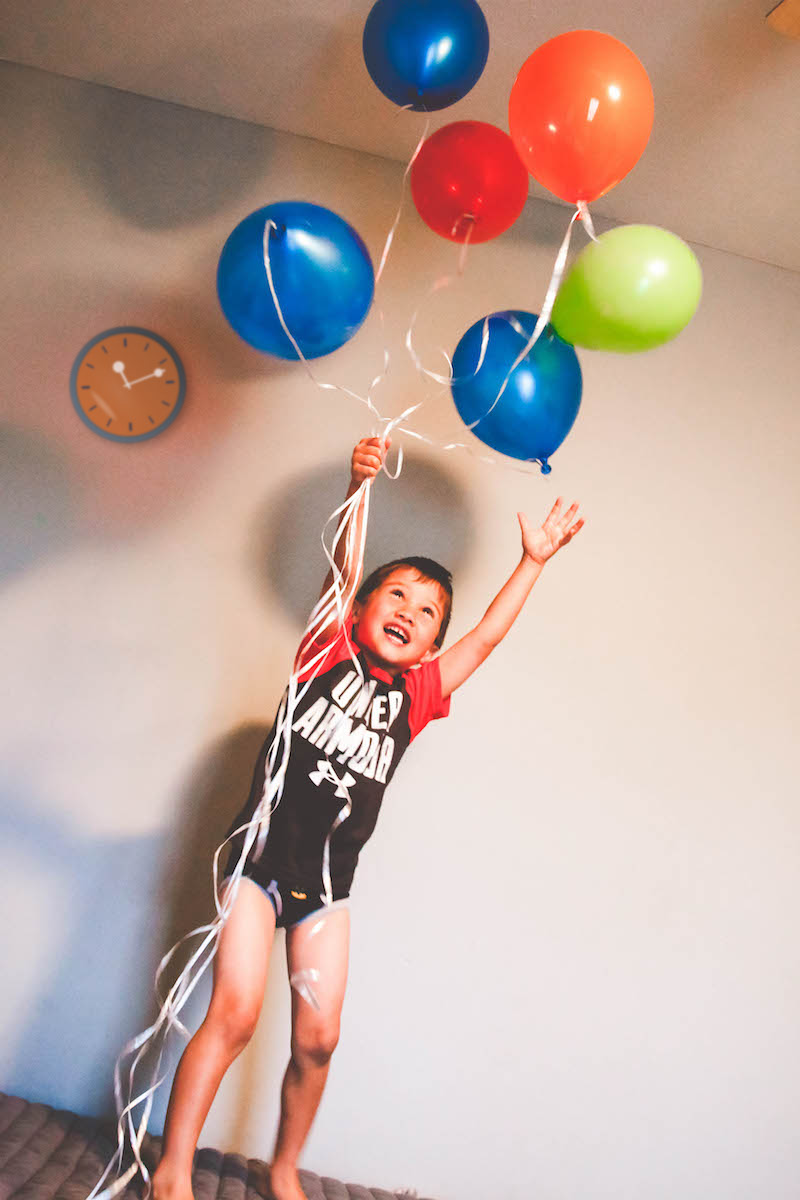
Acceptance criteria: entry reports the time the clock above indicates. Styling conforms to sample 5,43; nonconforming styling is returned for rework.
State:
11,12
